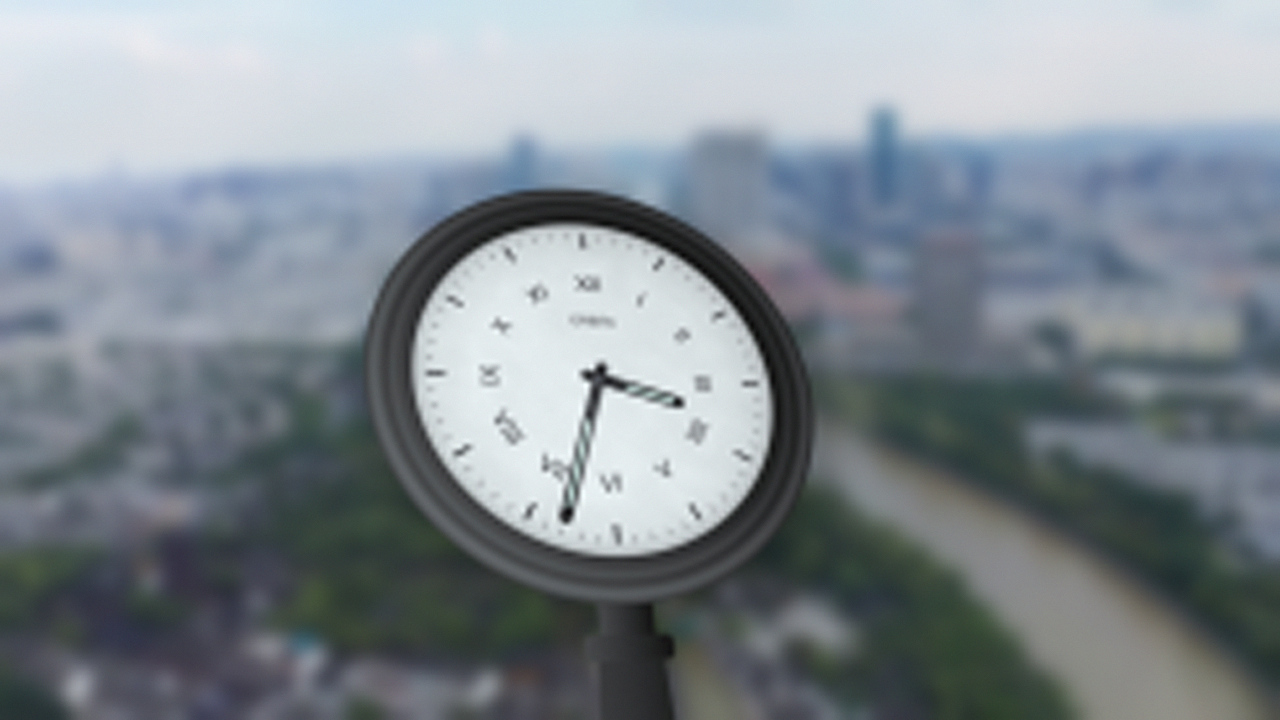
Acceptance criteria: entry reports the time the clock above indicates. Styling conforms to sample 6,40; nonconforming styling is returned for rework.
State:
3,33
